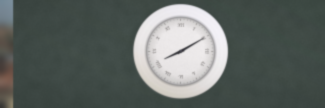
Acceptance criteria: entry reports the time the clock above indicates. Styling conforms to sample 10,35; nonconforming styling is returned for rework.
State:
8,10
